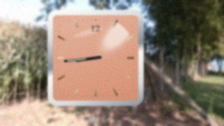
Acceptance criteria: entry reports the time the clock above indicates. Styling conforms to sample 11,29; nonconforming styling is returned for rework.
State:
8,44
